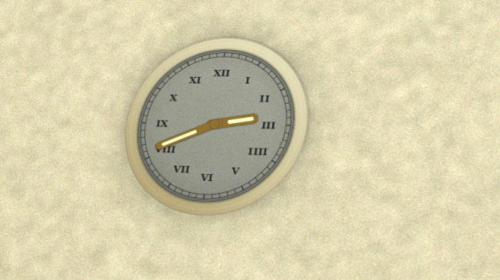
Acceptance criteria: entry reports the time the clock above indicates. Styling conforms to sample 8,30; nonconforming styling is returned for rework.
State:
2,41
